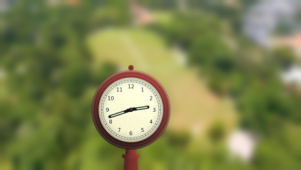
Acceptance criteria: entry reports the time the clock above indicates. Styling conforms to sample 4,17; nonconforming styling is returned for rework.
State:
2,42
